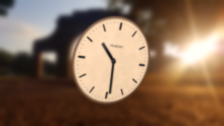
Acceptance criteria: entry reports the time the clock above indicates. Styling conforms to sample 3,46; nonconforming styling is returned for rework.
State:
10,29
